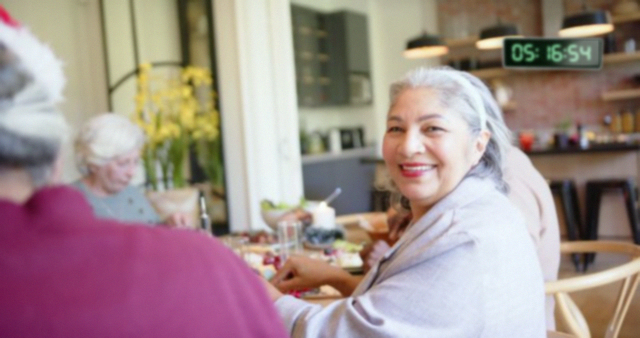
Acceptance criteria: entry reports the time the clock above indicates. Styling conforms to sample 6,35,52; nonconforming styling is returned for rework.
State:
5,16,54
